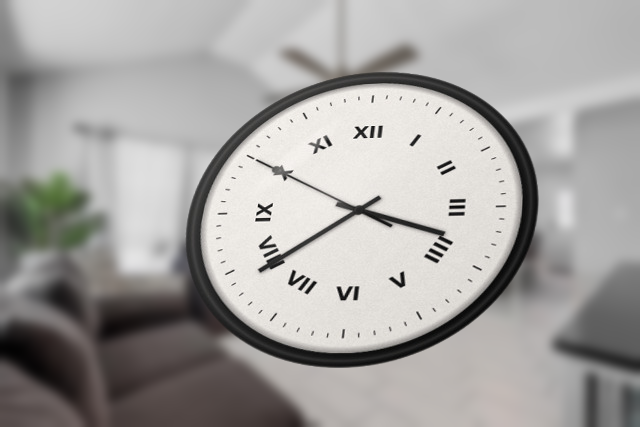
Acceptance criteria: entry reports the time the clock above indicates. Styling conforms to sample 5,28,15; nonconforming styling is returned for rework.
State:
3,38,50
